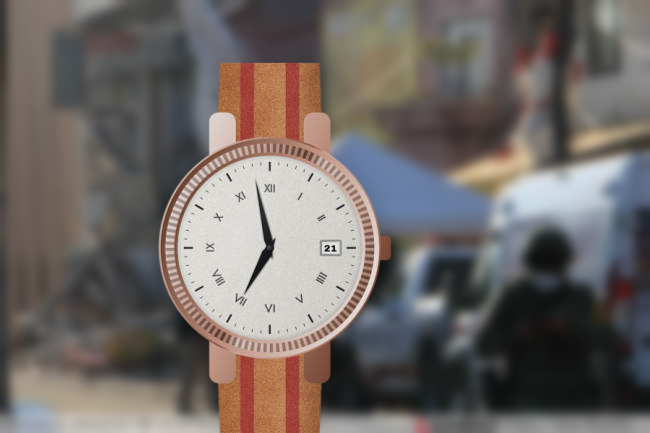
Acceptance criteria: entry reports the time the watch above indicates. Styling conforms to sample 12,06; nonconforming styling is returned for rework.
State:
6,58
